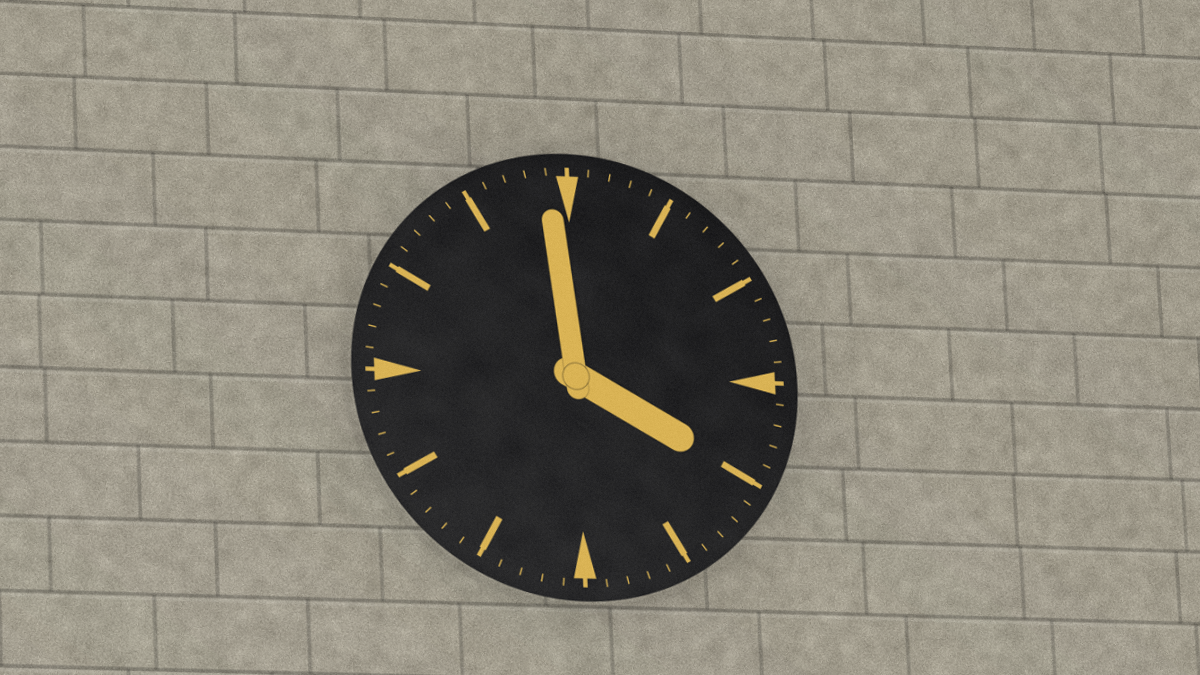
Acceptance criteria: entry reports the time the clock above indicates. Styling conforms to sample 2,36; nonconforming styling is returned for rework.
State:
3,59
